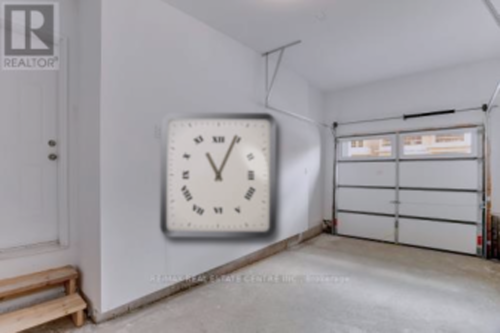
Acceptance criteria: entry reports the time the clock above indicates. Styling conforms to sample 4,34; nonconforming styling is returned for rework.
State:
11,04
